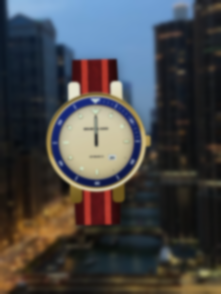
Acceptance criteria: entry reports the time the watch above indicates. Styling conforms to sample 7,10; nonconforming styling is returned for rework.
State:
12,00
